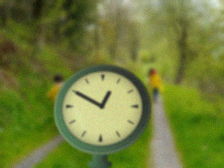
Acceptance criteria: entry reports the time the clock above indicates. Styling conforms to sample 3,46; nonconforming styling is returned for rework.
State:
12,50
